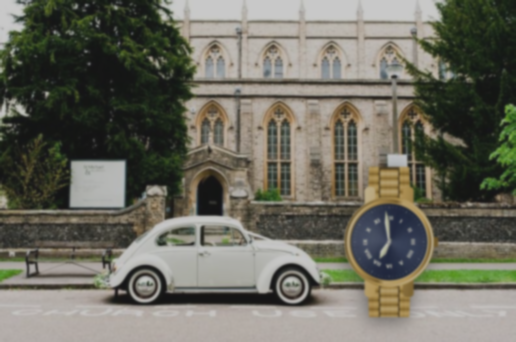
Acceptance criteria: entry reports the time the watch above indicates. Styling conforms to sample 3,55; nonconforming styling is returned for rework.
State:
6,59
